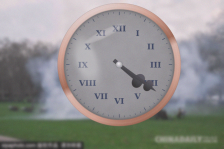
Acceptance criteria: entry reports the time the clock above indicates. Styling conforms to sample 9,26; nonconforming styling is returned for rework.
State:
4,21
